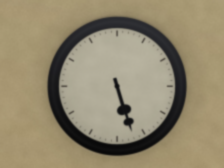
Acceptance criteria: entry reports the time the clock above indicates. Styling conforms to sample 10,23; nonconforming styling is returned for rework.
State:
5,27
